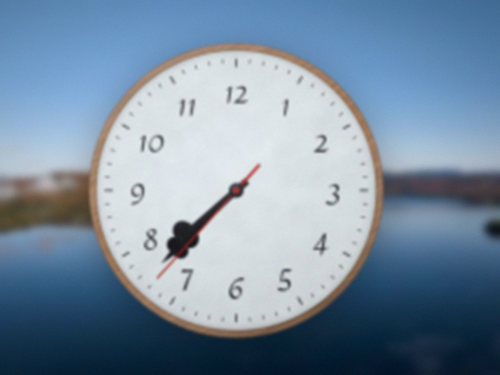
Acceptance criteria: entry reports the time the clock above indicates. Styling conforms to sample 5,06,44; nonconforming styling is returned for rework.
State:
7,37,37
